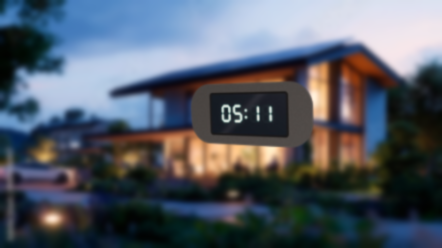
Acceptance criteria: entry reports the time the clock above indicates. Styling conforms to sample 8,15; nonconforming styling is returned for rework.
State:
5,11
